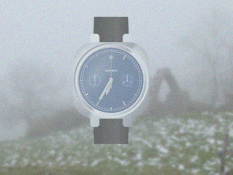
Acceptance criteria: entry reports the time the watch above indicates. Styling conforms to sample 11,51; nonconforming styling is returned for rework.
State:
6,35
